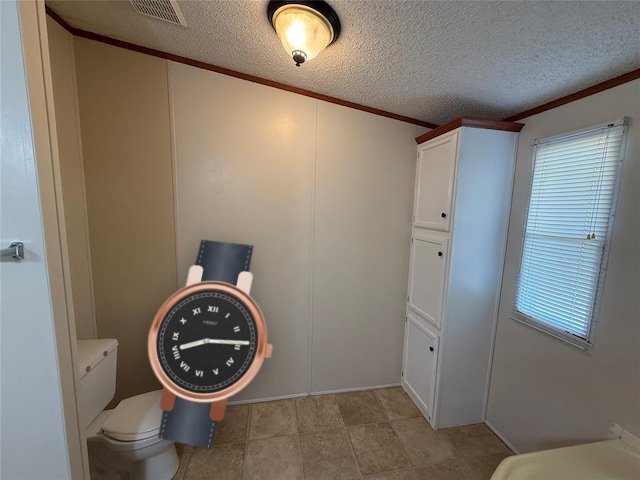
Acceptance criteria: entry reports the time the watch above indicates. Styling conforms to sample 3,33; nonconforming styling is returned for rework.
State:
8,14
